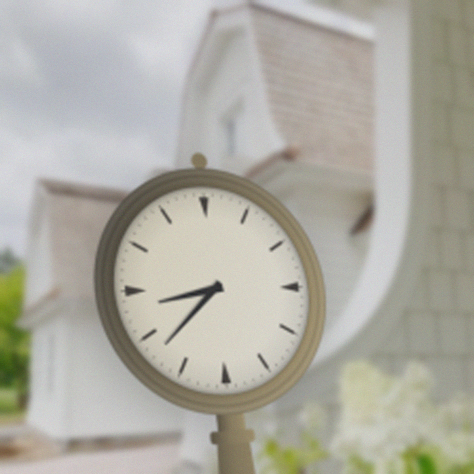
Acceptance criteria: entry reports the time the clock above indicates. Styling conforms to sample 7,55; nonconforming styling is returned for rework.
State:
8,38
